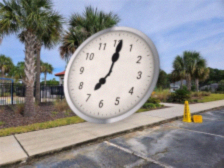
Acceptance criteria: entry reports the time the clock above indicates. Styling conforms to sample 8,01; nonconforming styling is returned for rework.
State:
7,01
